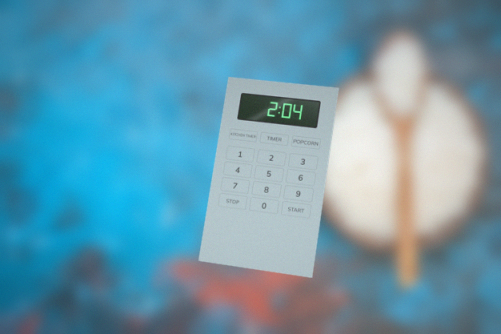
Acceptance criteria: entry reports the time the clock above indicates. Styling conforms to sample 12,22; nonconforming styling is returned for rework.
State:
2,04
